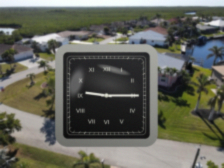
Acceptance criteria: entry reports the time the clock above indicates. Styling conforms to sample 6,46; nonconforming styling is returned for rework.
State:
9,15
